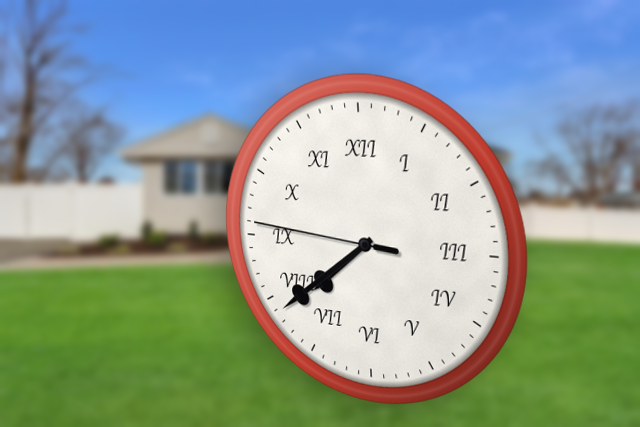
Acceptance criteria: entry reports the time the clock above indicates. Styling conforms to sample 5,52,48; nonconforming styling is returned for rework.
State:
7,38,46
